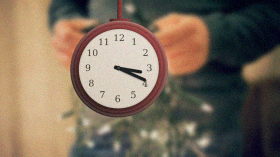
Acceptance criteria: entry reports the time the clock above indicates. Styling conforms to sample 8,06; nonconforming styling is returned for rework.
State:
3,19
